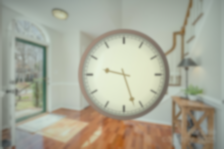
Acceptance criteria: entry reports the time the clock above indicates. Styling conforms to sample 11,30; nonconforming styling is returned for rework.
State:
9,27
